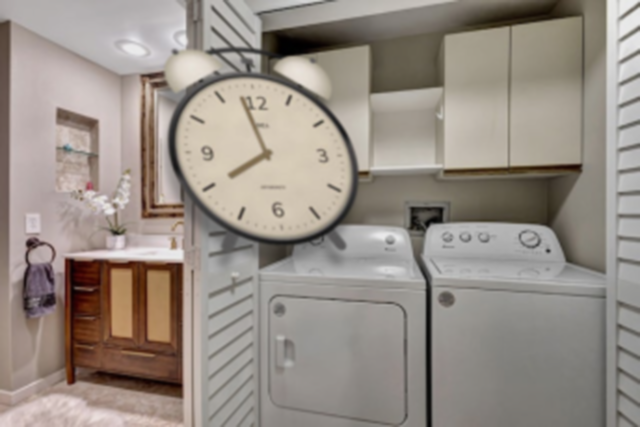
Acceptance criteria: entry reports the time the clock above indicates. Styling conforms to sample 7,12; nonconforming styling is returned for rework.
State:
7,58
